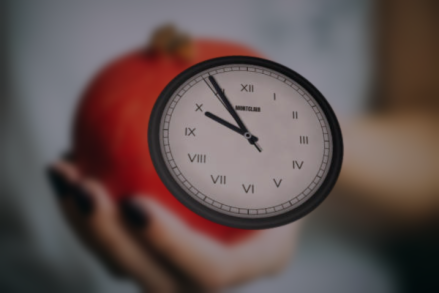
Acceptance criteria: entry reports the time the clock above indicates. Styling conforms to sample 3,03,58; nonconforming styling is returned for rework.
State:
9,54,54
